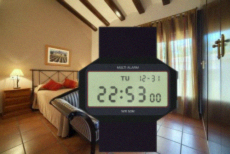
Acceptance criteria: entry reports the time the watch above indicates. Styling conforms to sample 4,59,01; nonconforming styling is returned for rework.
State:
22,53,00
